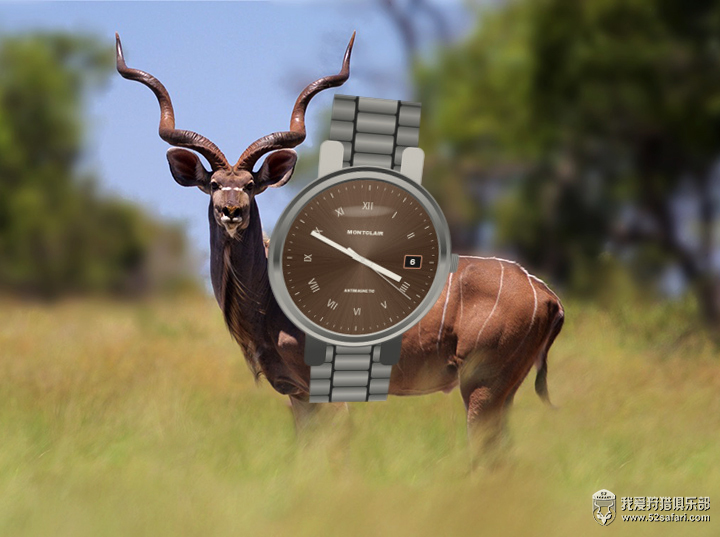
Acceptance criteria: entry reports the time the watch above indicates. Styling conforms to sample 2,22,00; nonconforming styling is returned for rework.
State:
3,49,21
